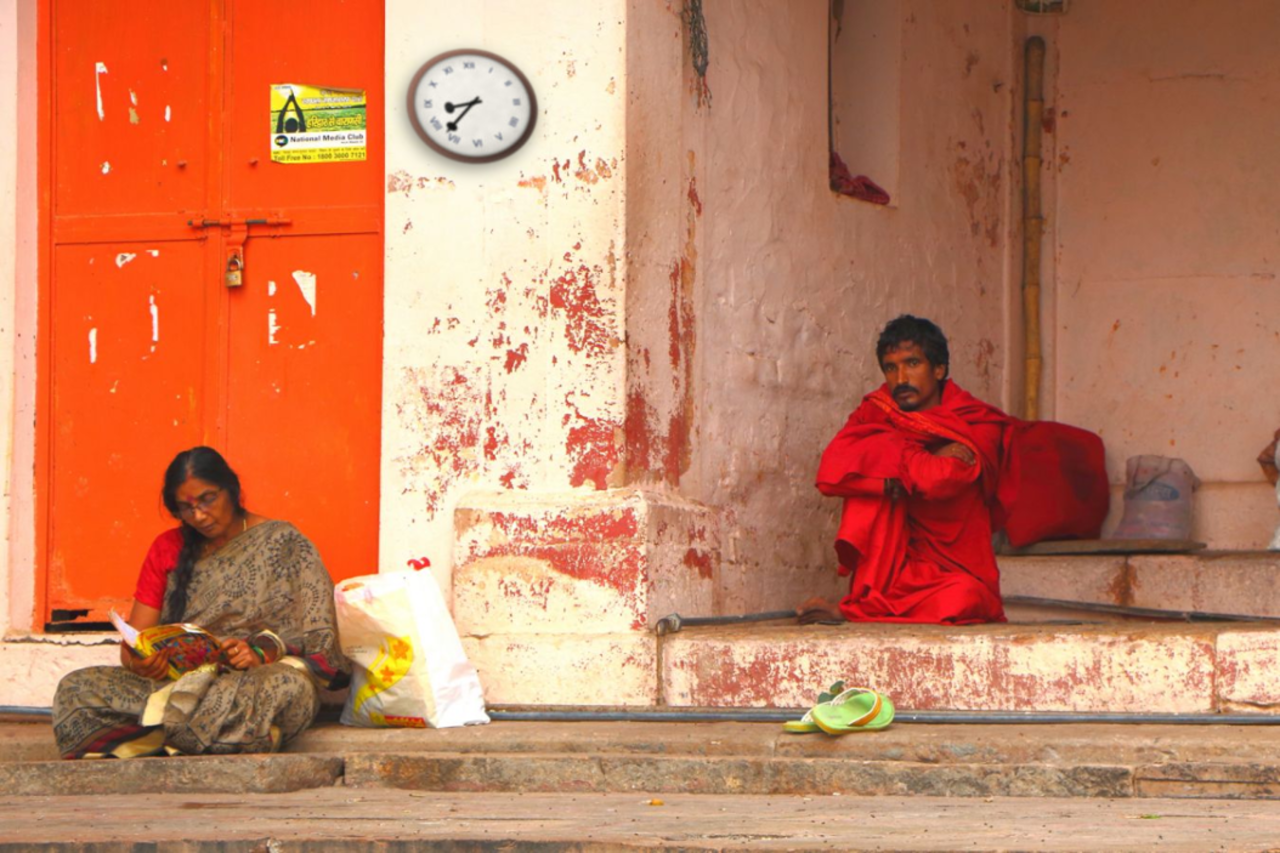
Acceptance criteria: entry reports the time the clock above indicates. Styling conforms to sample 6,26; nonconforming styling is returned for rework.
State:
8,37
